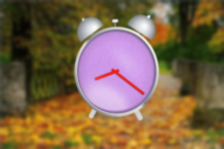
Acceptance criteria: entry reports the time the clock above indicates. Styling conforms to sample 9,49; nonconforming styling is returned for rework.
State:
8,21
